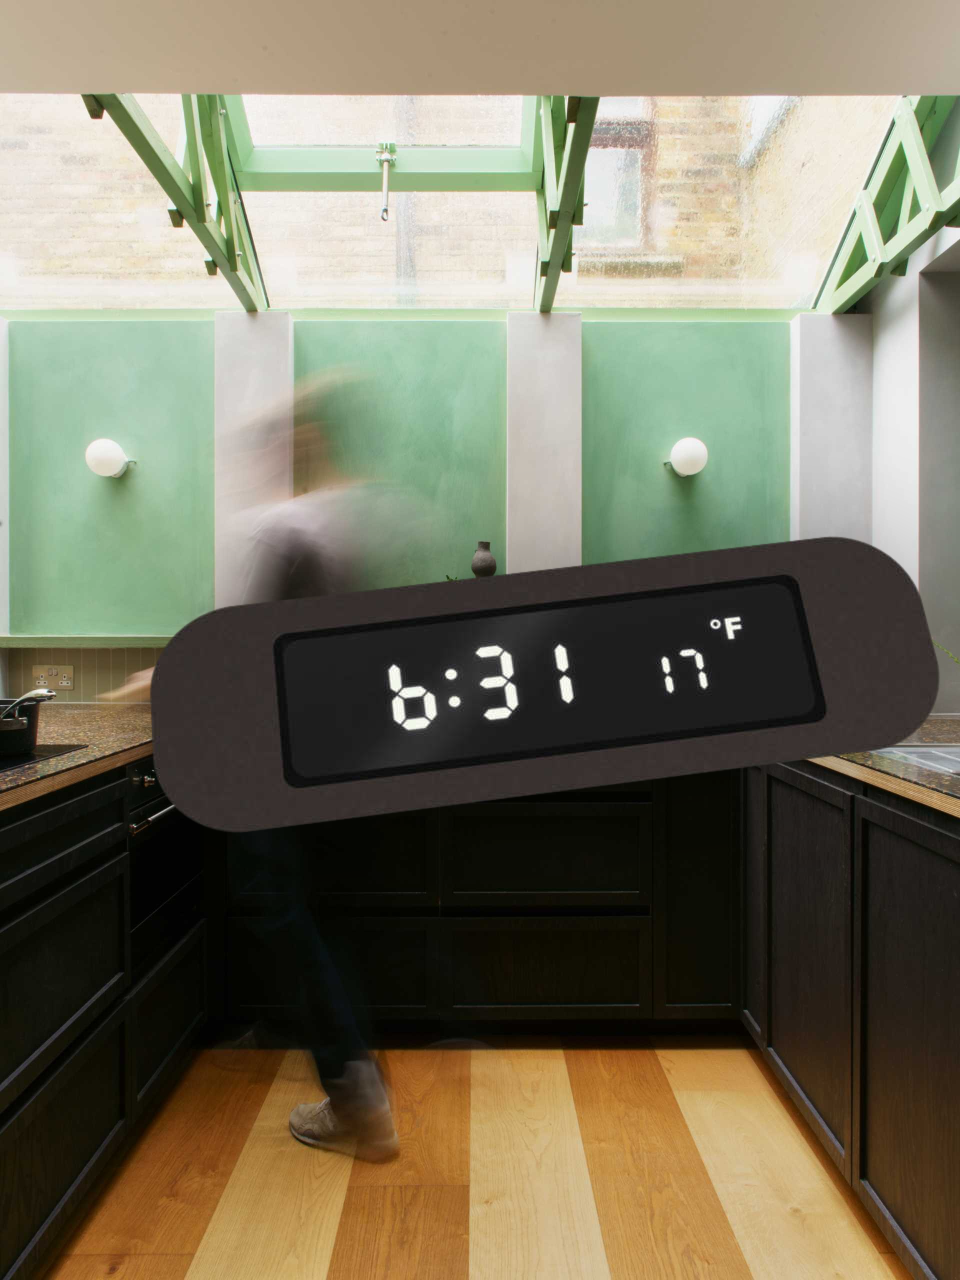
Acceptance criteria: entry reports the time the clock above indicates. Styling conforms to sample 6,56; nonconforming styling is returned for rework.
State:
6,31
